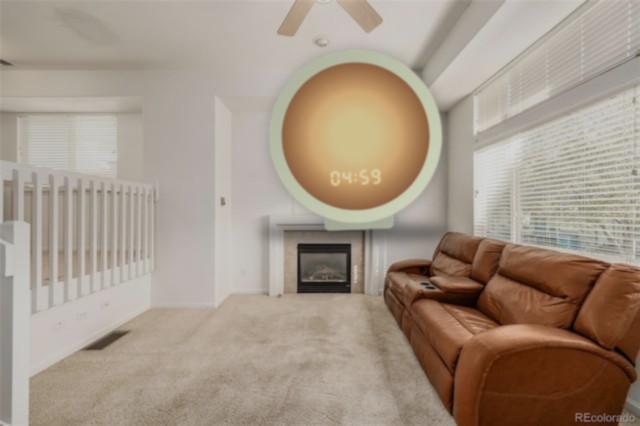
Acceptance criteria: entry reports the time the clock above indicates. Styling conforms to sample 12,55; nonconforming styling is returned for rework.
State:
4,59
